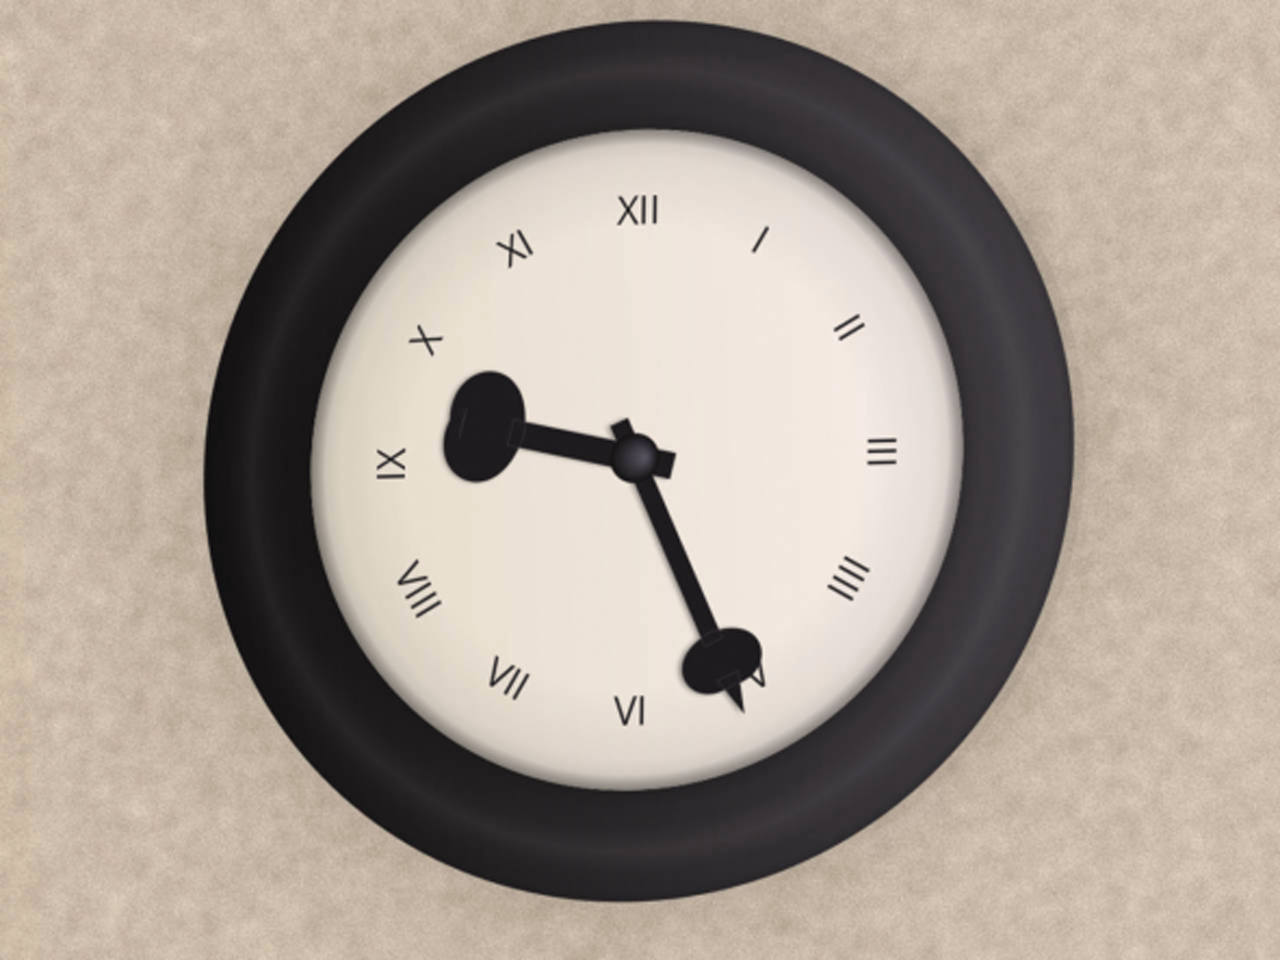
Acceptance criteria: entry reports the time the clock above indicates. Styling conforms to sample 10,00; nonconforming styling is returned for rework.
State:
9,26
